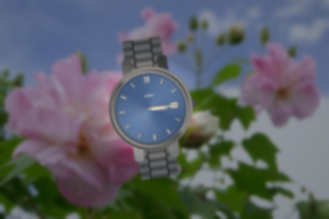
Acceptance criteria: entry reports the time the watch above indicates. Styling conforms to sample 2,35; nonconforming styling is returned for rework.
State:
3,15
